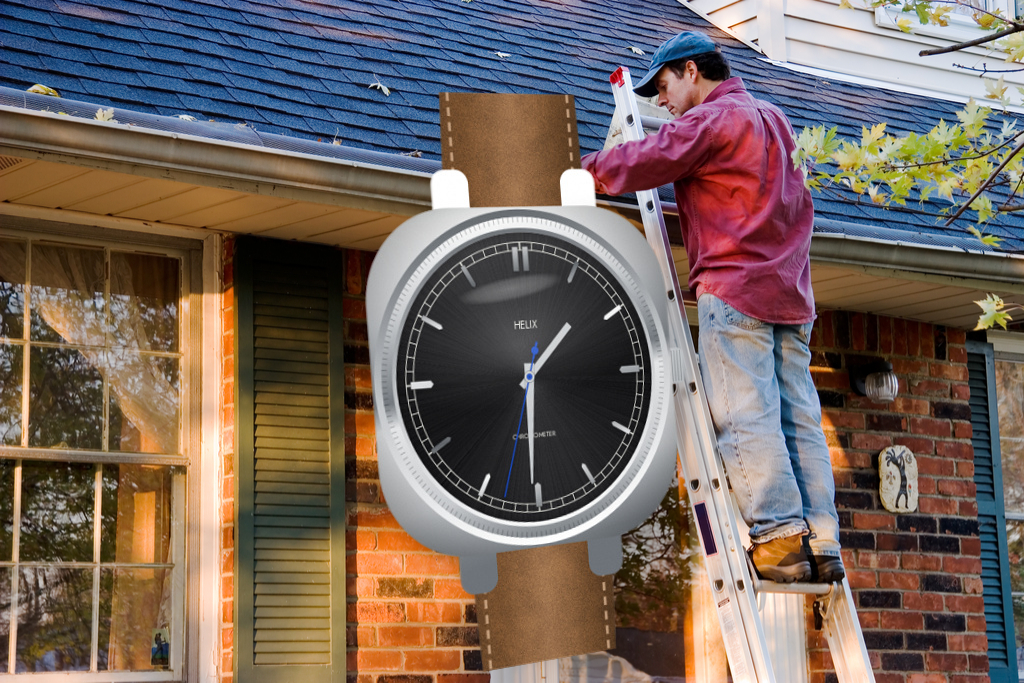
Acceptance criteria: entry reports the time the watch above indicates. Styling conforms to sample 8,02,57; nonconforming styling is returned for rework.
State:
1,30,33
